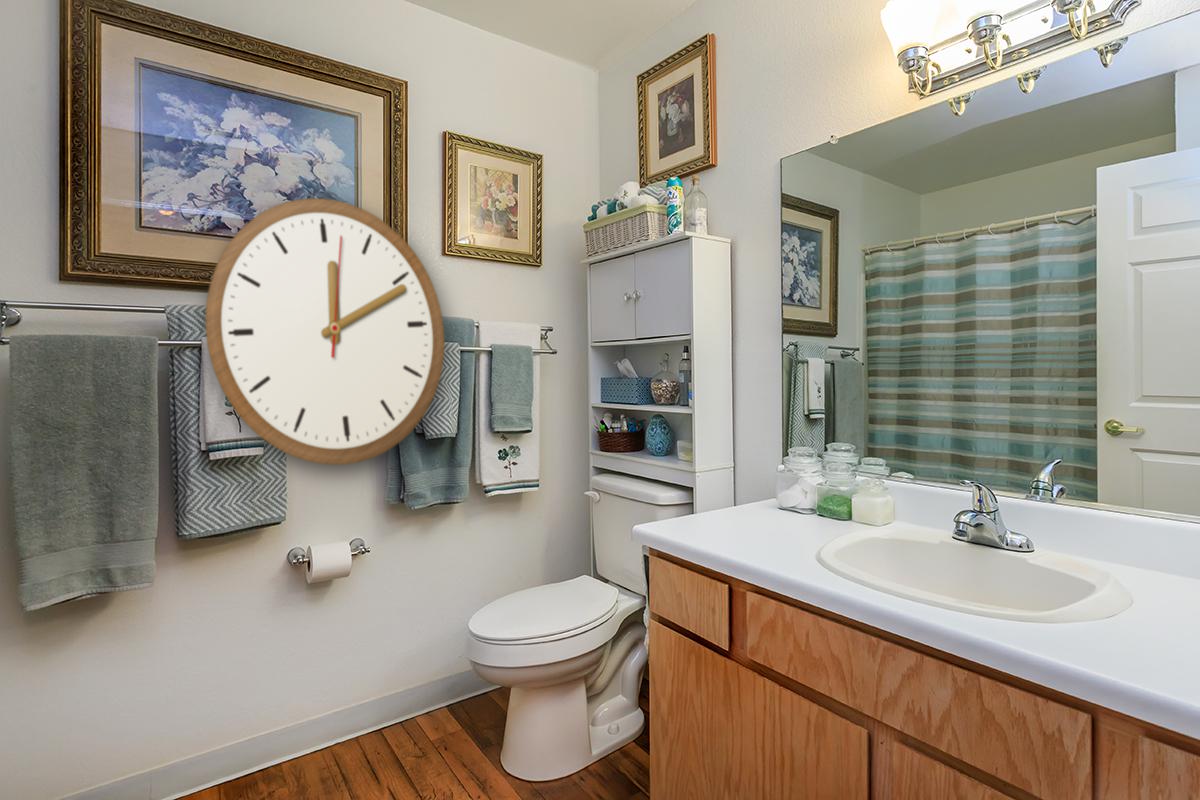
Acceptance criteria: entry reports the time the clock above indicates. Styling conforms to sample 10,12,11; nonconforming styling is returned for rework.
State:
12,11,02
